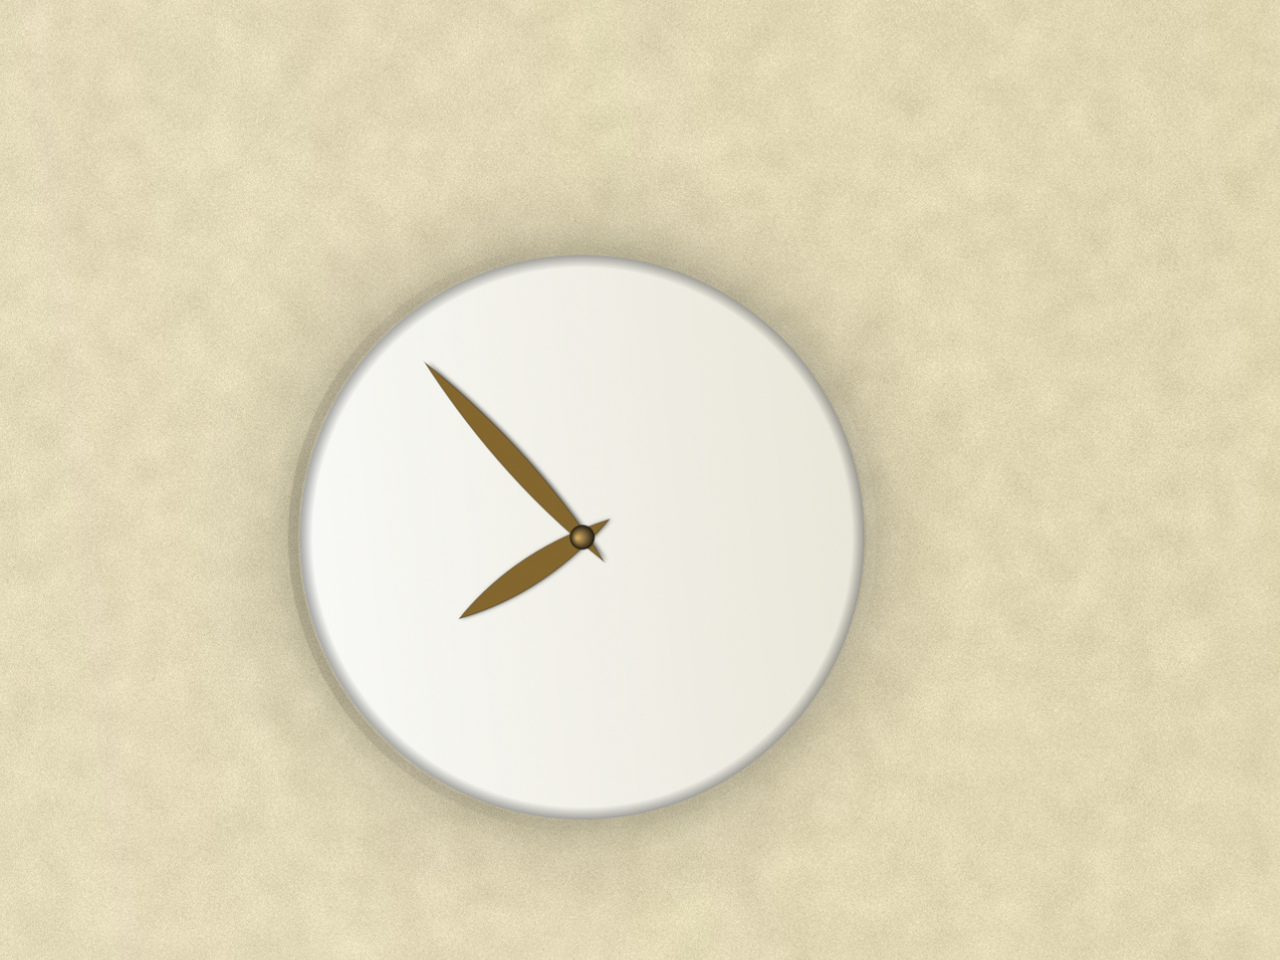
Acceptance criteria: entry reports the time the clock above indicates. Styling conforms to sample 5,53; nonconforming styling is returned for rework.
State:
7,53
